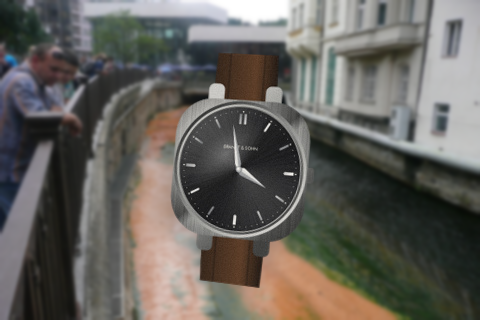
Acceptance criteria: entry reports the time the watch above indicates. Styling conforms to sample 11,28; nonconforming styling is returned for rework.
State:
3,58
